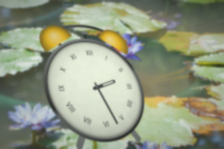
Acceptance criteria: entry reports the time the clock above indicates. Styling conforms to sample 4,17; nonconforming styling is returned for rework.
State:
2,27
